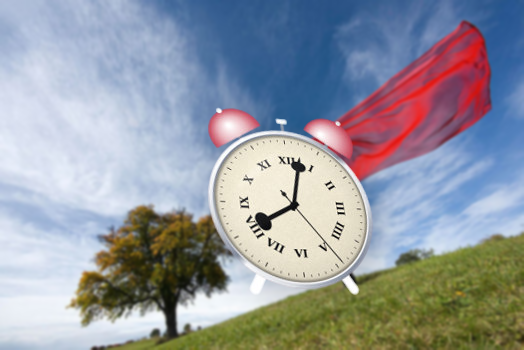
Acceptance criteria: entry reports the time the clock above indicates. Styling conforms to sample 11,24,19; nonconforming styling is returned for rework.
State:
8,02,24
